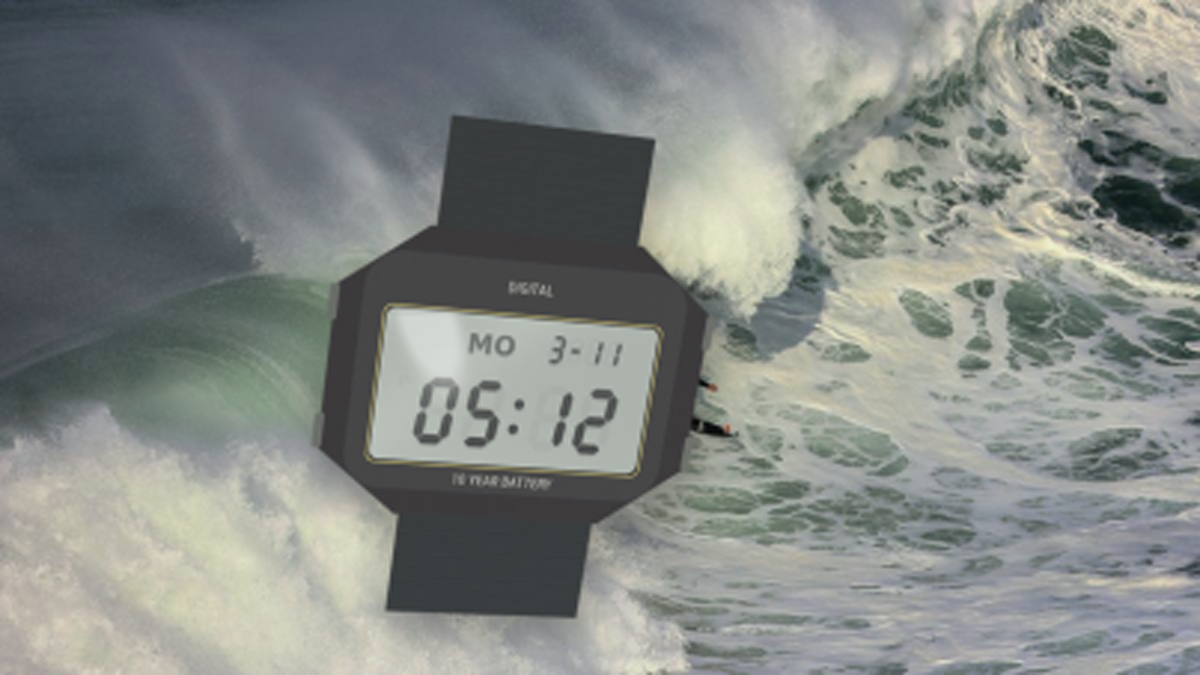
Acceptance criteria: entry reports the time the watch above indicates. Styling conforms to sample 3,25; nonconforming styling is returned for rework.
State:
5,12
